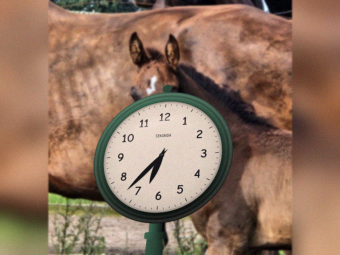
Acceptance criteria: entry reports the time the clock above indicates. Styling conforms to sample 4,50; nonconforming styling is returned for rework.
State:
6,37
